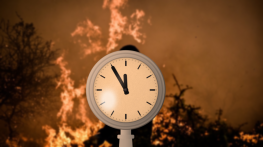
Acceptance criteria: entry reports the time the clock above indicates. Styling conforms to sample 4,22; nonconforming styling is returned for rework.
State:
11,55
